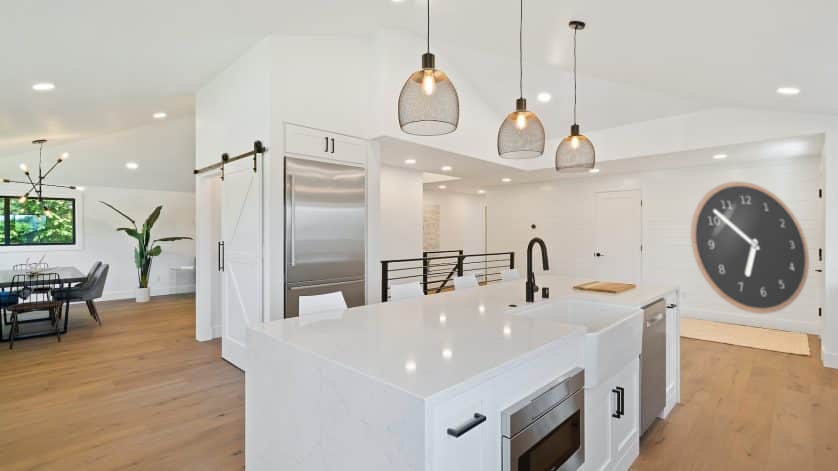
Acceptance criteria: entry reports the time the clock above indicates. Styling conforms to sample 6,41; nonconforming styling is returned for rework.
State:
6,52
